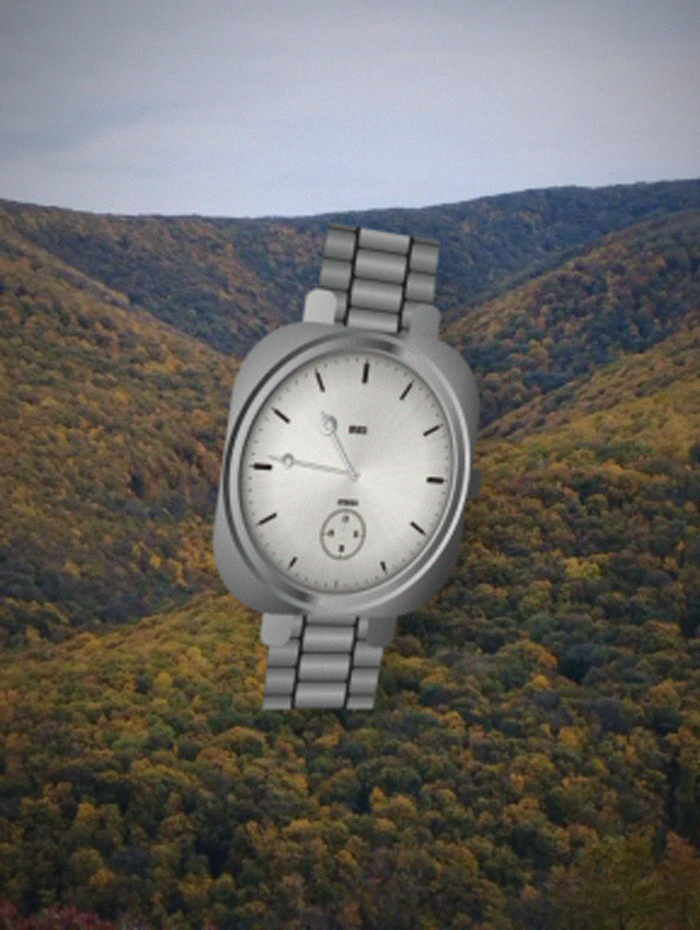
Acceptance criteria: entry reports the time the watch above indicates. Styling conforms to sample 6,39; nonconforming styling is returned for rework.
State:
10,46
